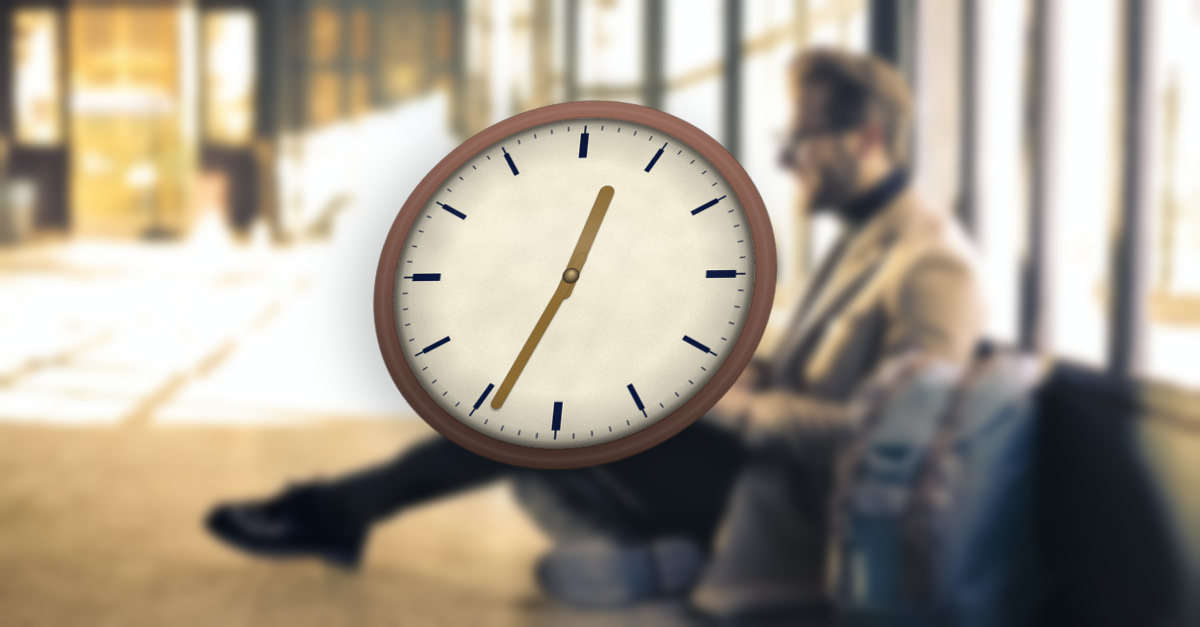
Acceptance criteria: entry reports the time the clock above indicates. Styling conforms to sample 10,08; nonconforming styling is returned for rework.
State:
12,34
